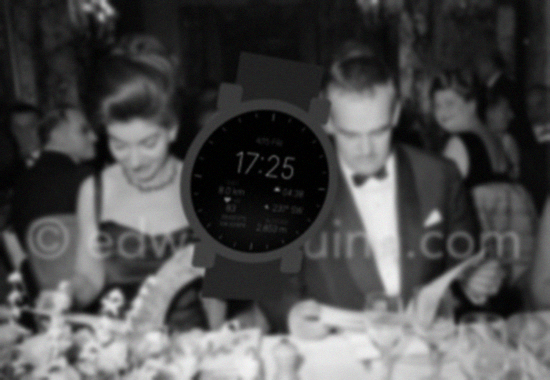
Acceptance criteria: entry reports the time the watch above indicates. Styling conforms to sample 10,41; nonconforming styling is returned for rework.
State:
17,25
